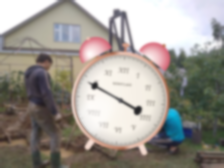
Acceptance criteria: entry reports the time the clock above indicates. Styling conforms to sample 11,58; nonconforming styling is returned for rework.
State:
3,49
